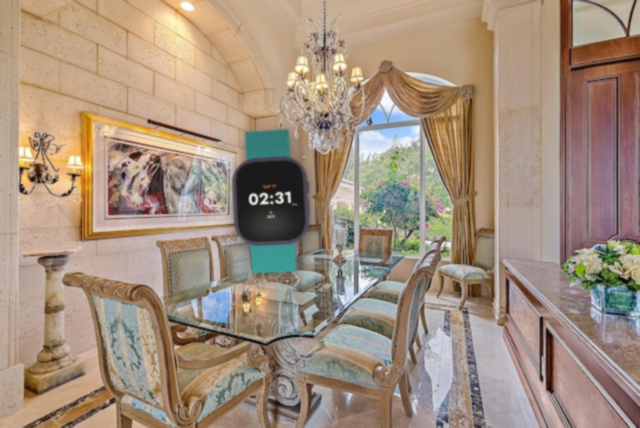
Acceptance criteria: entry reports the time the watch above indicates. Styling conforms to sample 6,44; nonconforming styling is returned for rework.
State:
2,31
